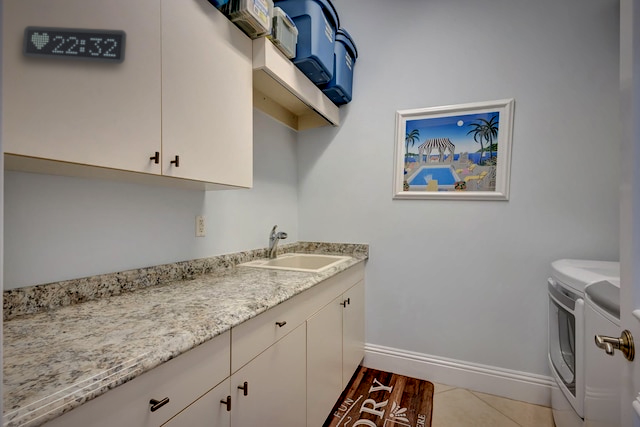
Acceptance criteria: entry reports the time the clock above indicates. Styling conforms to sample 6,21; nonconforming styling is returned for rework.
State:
22,32
